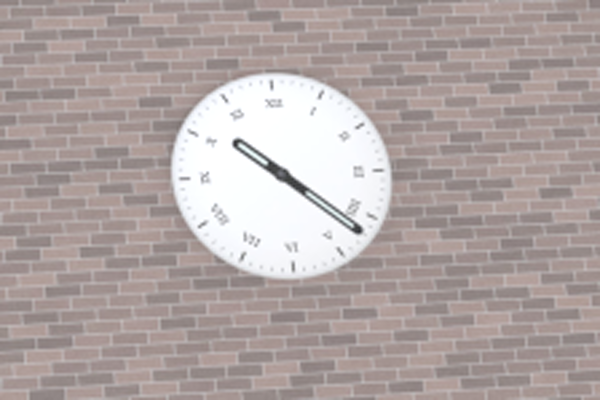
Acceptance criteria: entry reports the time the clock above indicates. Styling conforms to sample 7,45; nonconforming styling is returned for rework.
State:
10,22
